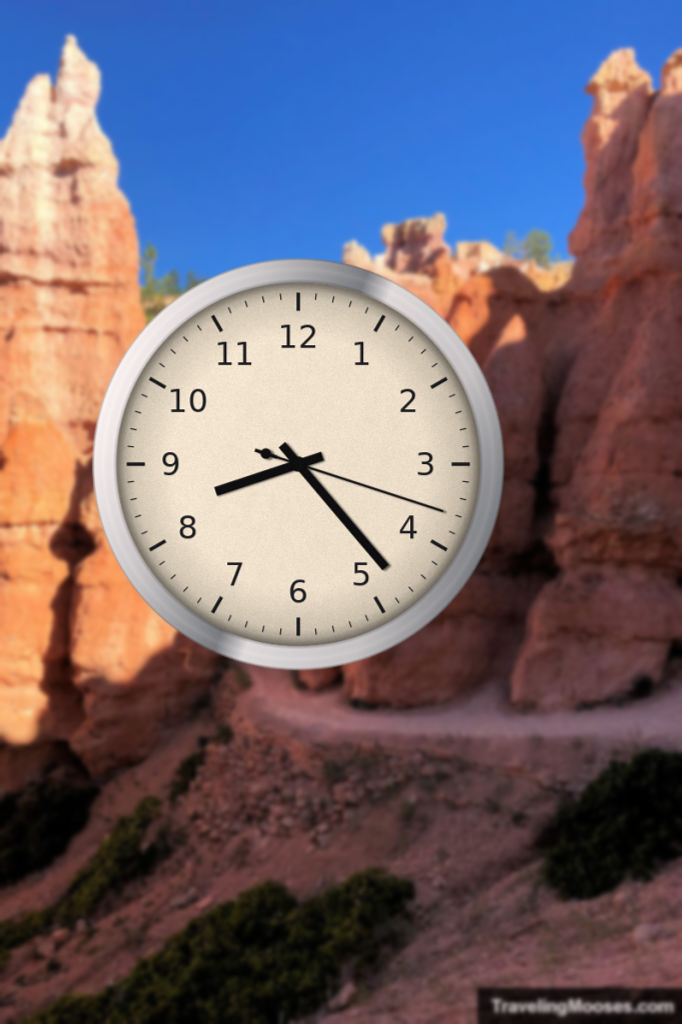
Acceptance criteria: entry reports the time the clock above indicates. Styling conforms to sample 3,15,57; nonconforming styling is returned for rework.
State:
8,23,18
